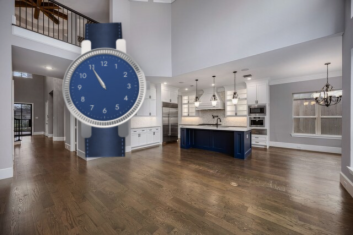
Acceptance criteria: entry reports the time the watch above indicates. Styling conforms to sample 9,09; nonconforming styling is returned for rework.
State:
10,55
